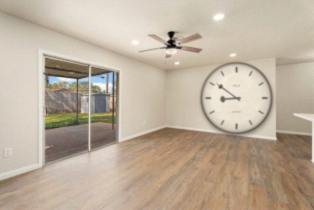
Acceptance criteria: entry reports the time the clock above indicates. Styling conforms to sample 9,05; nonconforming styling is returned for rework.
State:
8,51
